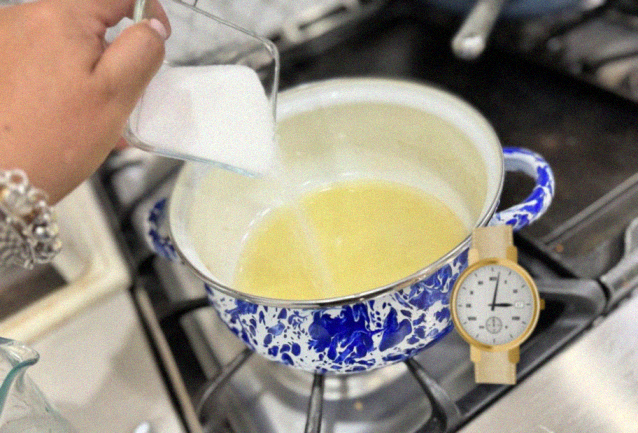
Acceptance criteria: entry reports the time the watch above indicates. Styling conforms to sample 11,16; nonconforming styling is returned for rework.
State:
3,02
